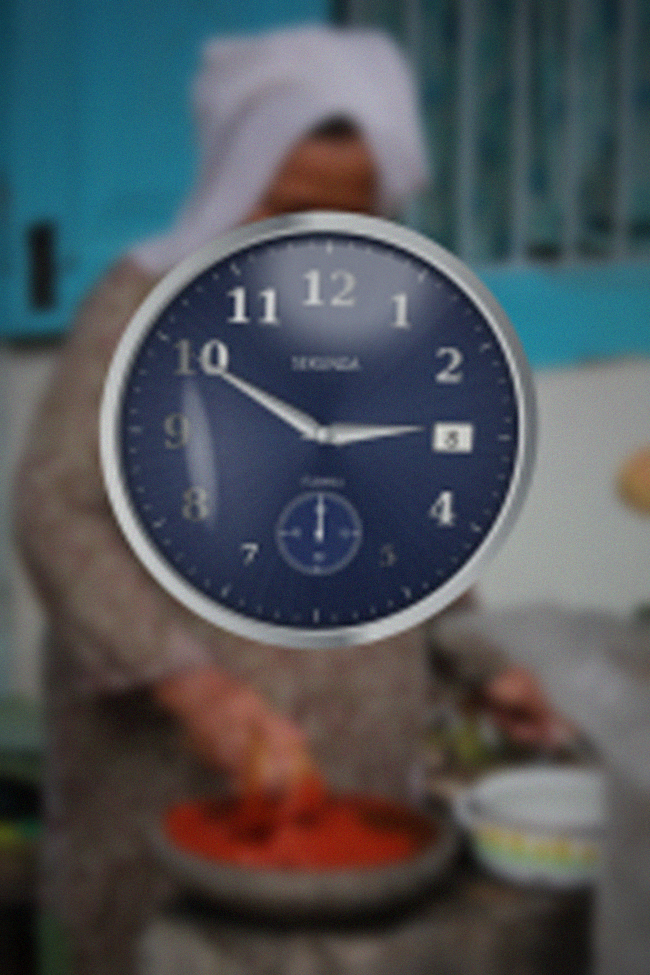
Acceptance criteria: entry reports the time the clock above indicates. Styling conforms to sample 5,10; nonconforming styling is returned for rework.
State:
2,50
